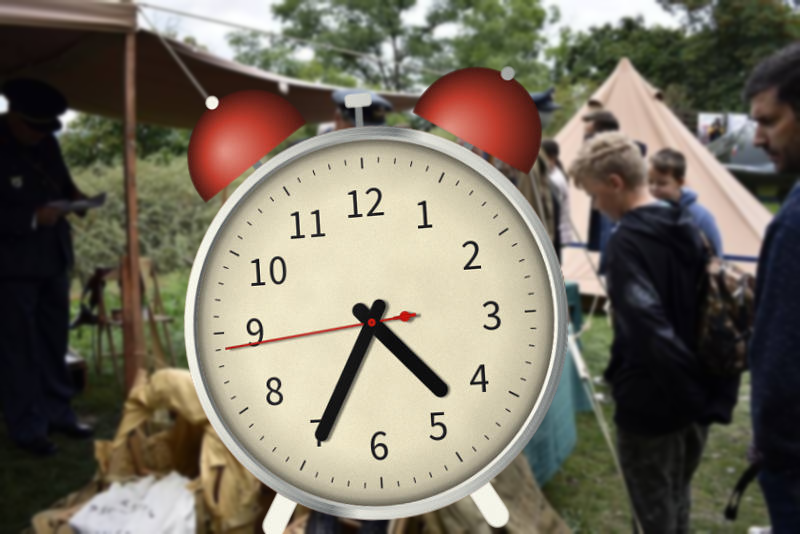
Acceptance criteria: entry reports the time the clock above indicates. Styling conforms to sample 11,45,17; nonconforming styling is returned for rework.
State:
4,34,44
